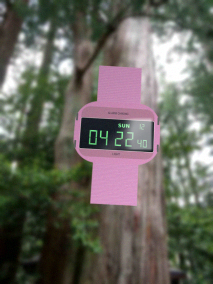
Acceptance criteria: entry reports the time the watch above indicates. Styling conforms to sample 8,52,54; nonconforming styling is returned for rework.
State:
4,22,40
